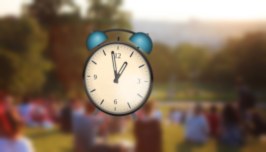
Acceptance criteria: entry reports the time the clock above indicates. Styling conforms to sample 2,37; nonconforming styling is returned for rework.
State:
12,58
